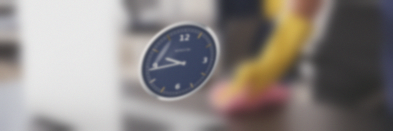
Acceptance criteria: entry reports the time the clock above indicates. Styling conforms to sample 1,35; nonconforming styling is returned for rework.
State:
9,44
